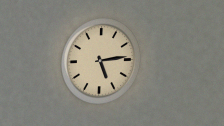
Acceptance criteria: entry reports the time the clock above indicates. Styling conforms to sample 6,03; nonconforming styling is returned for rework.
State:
5,14
